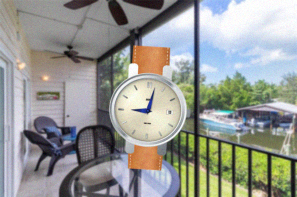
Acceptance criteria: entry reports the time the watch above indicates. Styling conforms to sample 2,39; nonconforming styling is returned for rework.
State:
9,02
